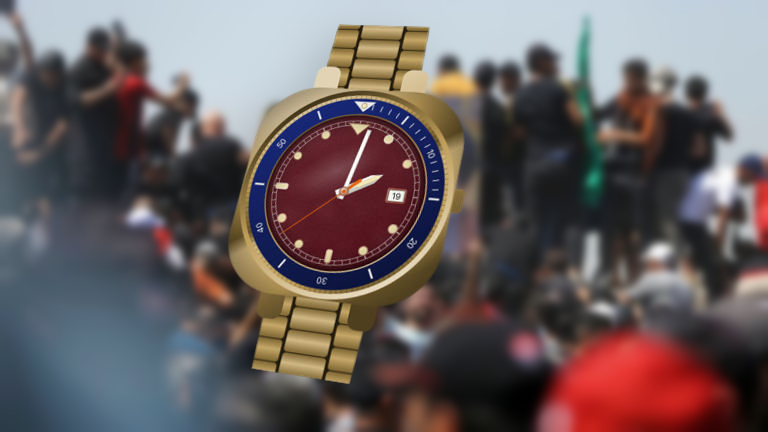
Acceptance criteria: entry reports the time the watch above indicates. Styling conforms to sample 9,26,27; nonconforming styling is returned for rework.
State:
2,01,38
